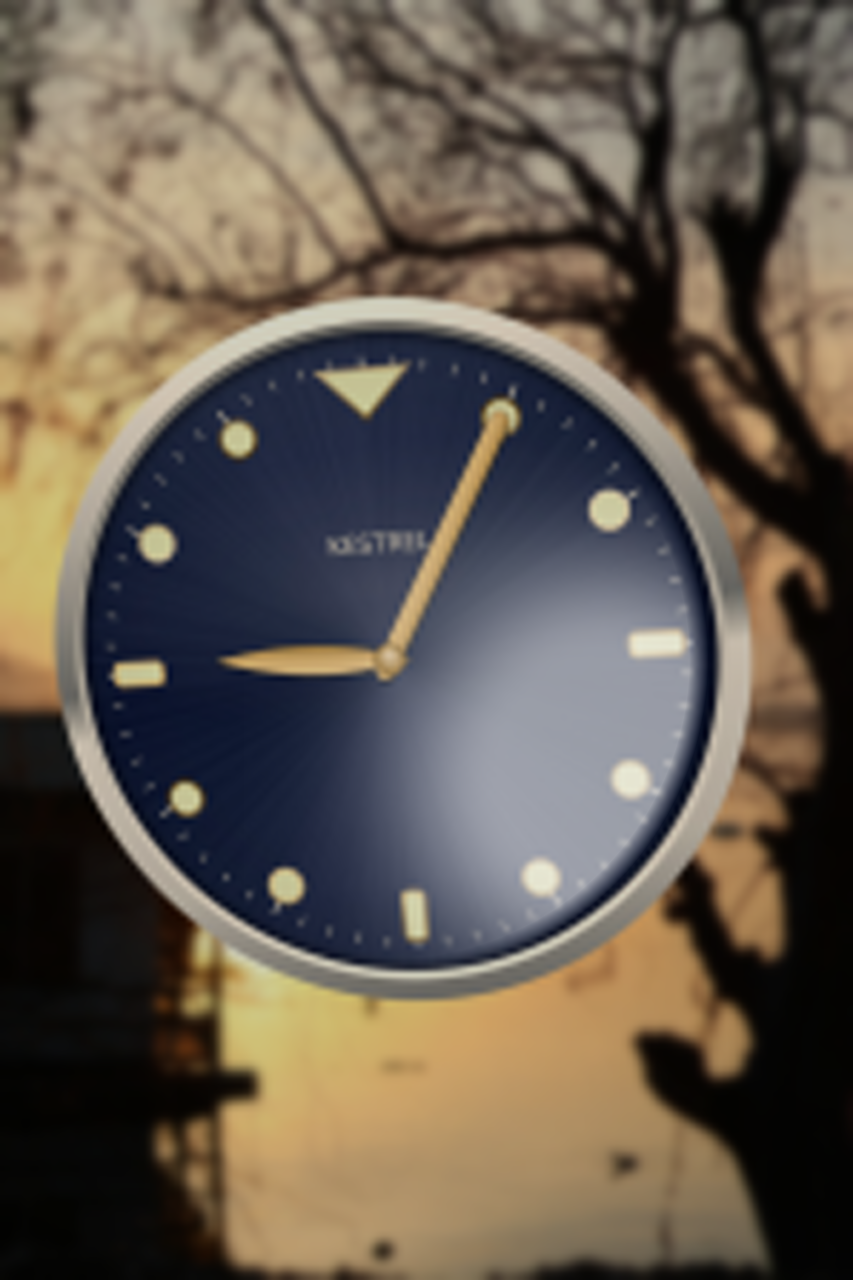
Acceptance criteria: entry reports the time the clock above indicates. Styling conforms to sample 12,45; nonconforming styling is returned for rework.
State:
9,05
